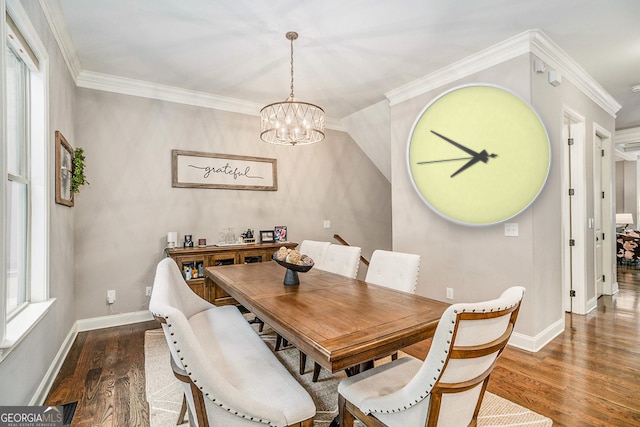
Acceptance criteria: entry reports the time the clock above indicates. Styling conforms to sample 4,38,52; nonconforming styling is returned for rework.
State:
7,49,44
